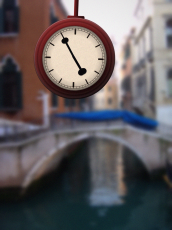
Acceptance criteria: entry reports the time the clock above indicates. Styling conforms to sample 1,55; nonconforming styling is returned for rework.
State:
4,55
